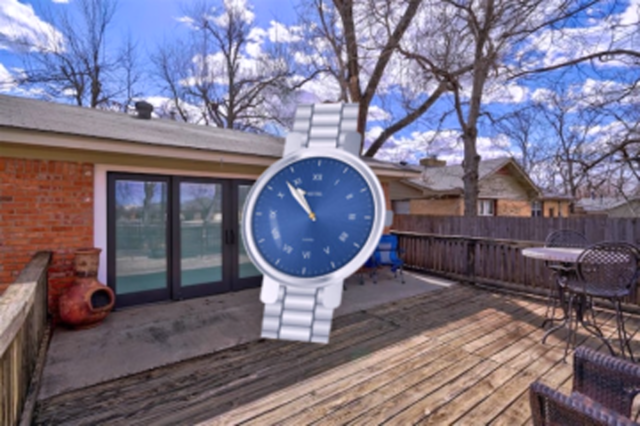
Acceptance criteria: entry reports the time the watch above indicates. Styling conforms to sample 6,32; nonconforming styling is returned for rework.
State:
10,53
